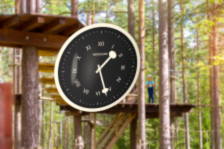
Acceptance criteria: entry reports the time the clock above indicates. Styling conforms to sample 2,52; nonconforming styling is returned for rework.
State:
1,27
